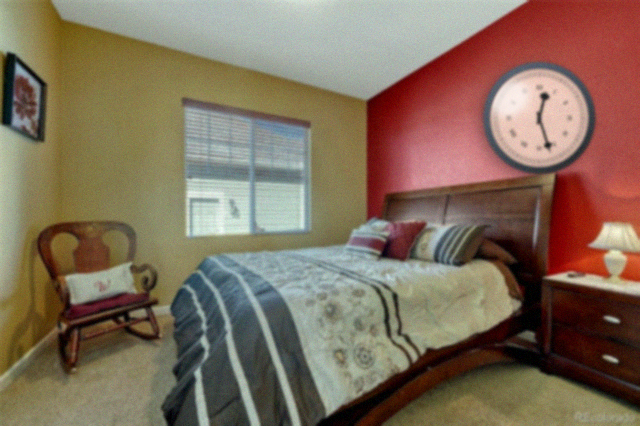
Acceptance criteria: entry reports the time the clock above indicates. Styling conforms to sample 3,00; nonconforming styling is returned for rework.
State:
12,27
